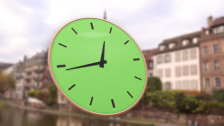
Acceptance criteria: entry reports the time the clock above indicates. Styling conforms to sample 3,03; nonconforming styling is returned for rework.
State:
12,44
